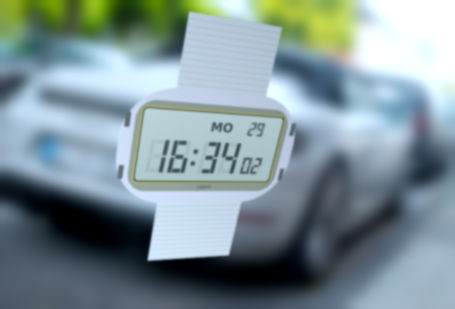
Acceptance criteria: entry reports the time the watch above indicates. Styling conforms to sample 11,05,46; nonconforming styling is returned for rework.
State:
16,34,02
